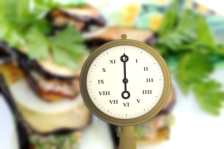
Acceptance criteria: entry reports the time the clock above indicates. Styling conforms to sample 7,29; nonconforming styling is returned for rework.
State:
6,00
